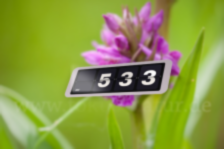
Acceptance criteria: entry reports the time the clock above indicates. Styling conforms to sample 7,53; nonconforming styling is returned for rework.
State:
5,33
